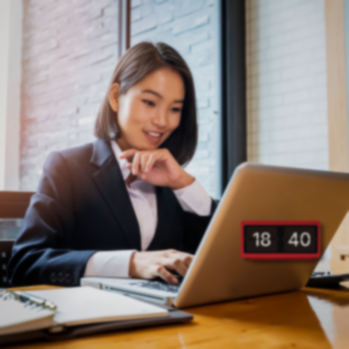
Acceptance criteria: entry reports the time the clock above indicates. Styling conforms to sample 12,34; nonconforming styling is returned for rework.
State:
18,40
